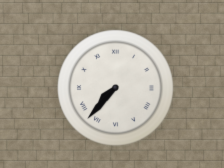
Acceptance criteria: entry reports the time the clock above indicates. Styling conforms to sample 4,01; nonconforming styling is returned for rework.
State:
7,37
